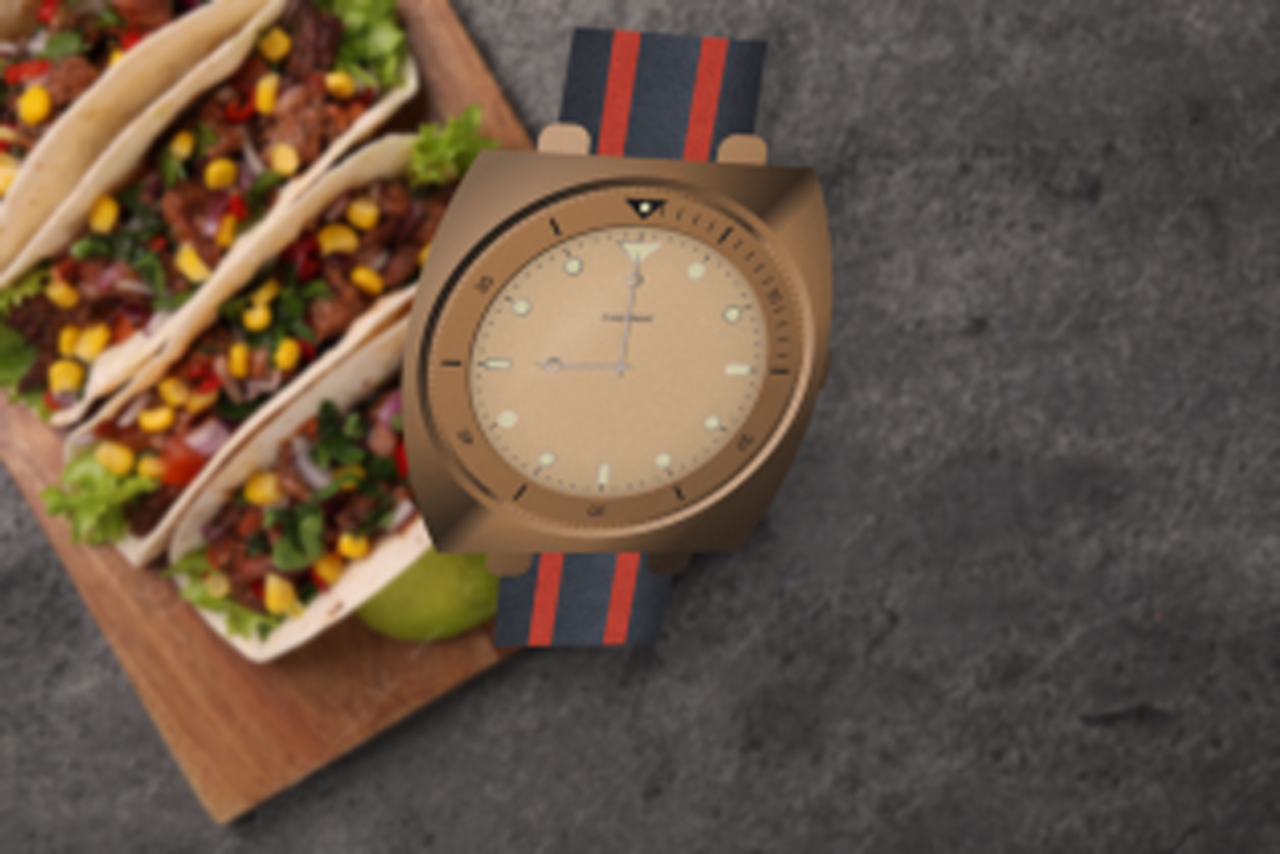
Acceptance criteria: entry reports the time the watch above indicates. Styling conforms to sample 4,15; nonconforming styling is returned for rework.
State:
9,00
